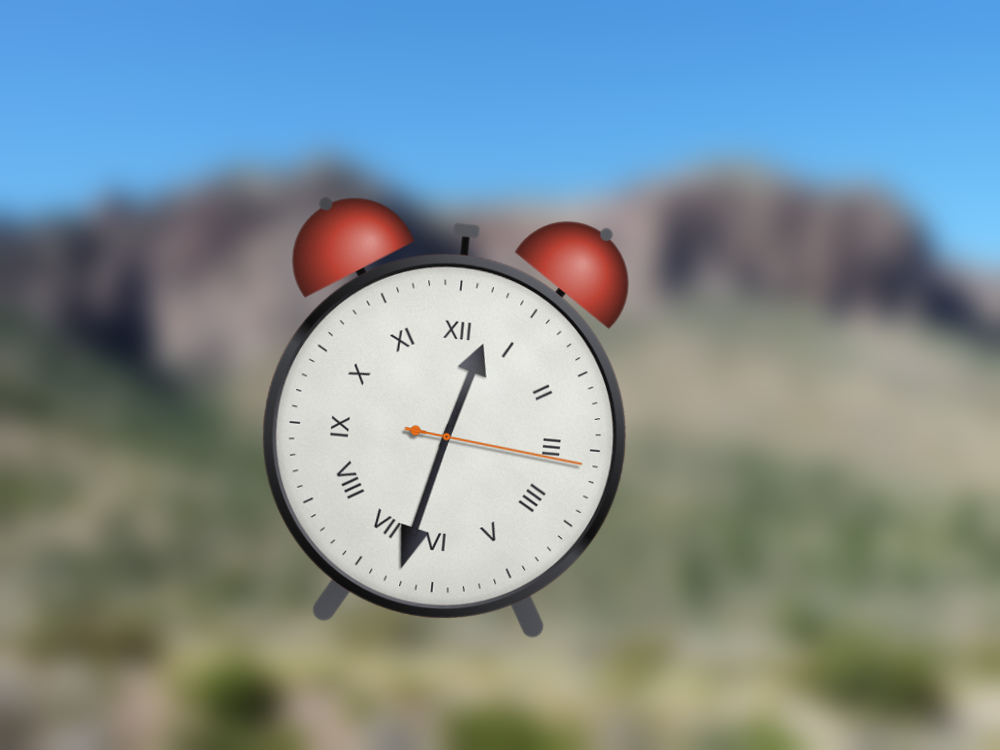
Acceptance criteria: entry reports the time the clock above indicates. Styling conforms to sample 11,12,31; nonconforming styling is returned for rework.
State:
12,32,16
